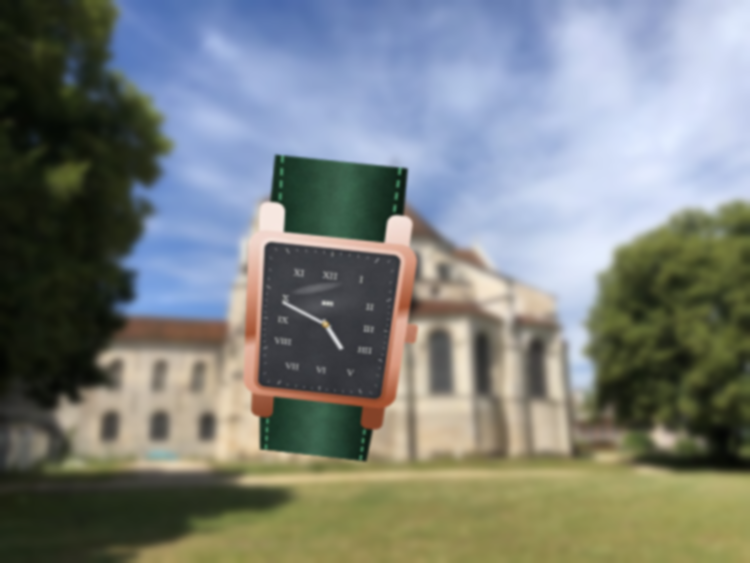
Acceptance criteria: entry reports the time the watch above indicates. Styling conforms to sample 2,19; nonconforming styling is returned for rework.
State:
4,49
